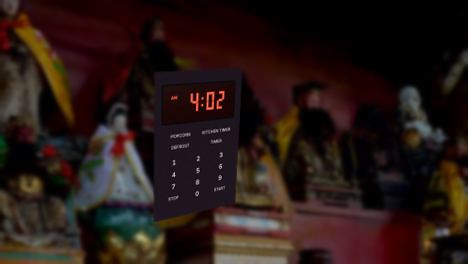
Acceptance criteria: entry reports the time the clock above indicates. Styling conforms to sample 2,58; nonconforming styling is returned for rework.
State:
4,02
